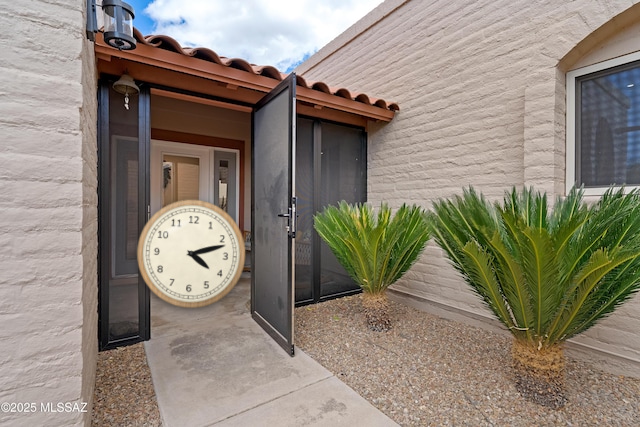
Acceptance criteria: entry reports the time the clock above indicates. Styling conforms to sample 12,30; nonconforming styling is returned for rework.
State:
4,12
